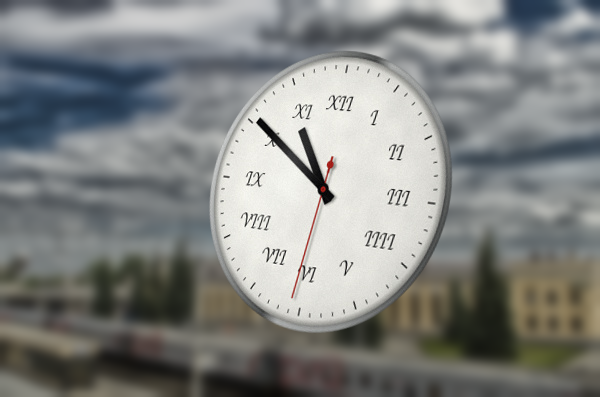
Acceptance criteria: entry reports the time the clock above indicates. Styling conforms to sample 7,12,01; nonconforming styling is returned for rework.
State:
10,50,31
